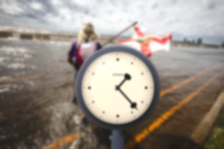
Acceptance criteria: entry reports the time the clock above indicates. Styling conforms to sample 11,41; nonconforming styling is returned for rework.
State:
1,23
